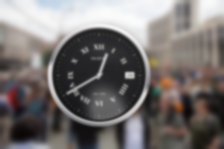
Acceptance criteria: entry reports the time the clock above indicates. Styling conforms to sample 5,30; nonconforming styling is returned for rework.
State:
12,40
